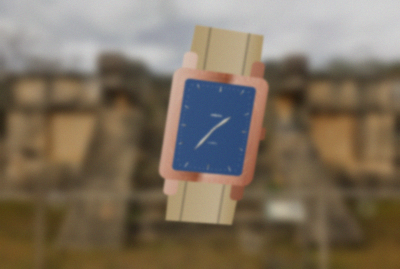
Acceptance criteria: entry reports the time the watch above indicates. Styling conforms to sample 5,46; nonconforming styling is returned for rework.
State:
1,36
